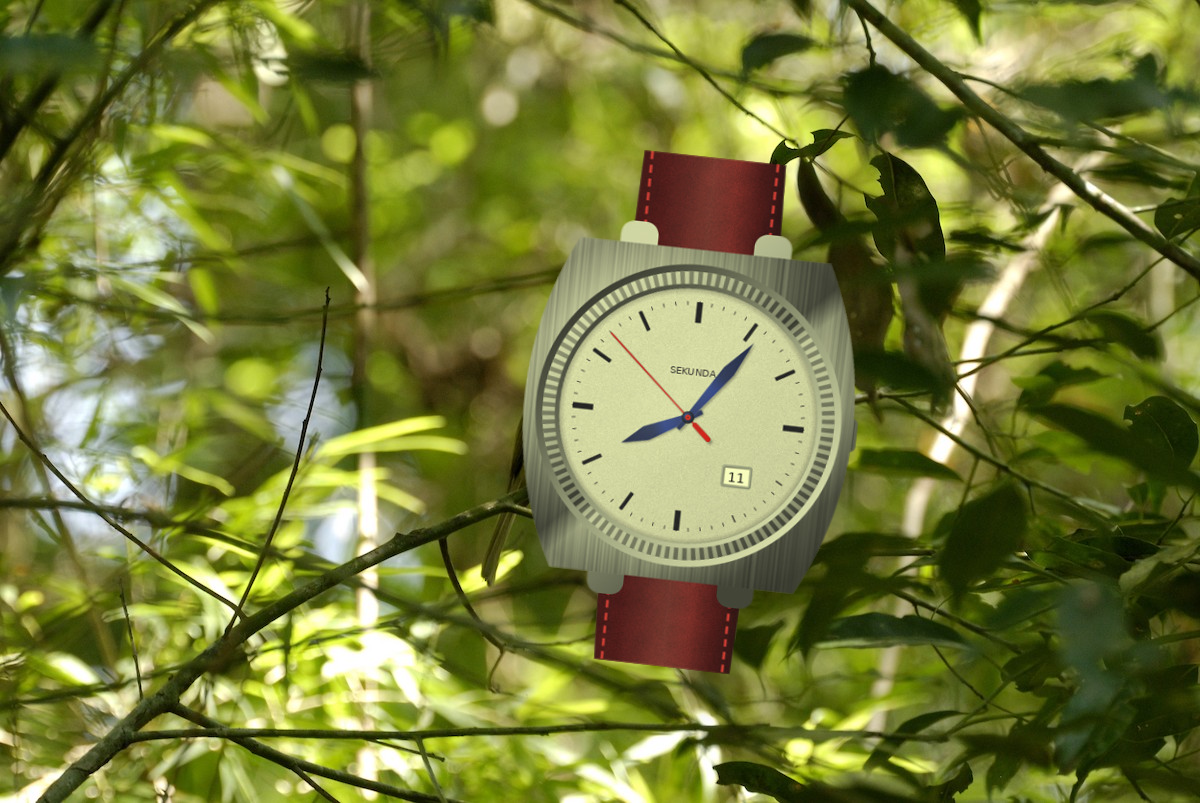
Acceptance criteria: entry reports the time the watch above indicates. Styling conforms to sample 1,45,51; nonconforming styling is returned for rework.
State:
8,05,52
